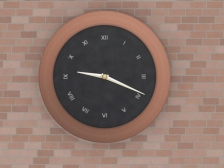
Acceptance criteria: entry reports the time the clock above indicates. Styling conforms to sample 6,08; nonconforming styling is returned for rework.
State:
9,19
